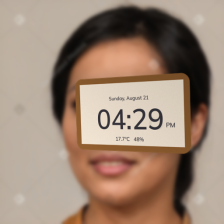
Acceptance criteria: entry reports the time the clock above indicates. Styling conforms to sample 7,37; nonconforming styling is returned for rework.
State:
4,29
